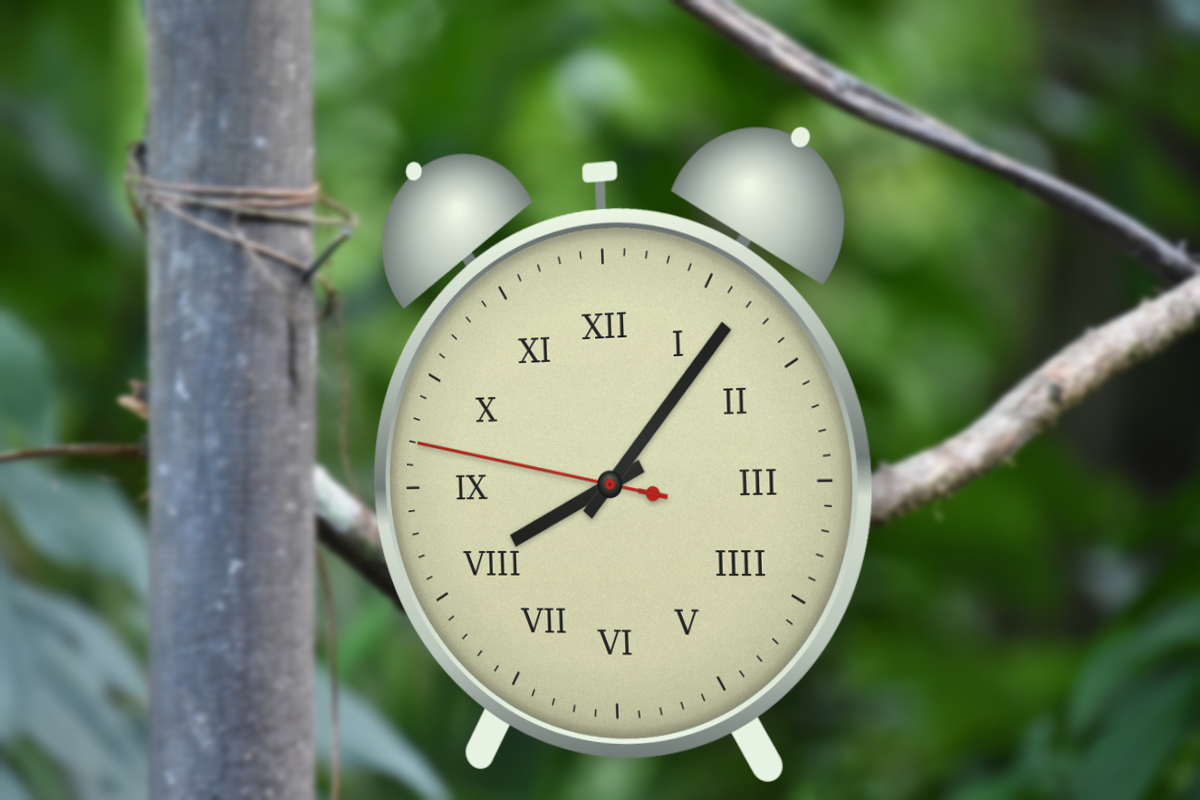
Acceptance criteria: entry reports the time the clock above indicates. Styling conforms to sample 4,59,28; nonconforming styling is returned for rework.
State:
8,06,47
